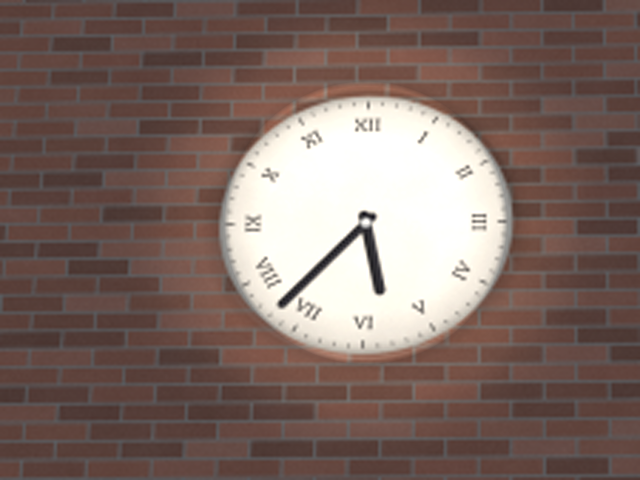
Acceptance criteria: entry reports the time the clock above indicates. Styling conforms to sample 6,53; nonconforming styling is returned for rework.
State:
5,37
